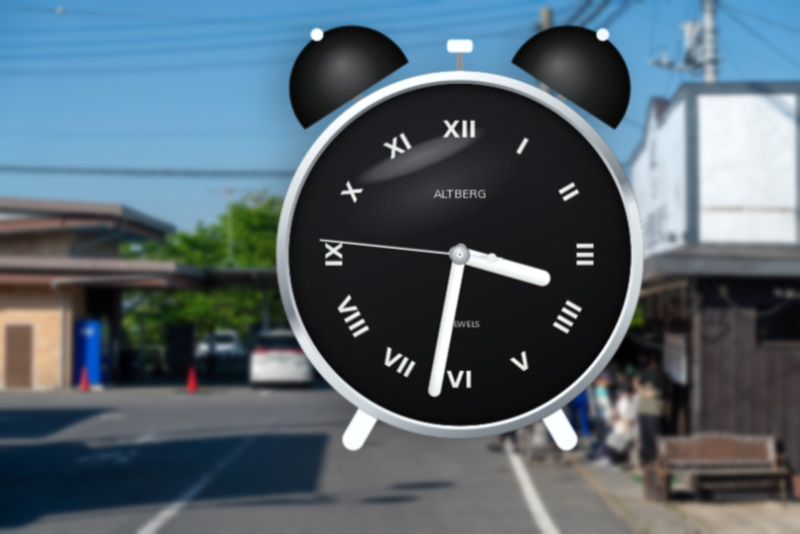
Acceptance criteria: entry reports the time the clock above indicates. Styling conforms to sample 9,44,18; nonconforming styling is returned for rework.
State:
3,31,46
